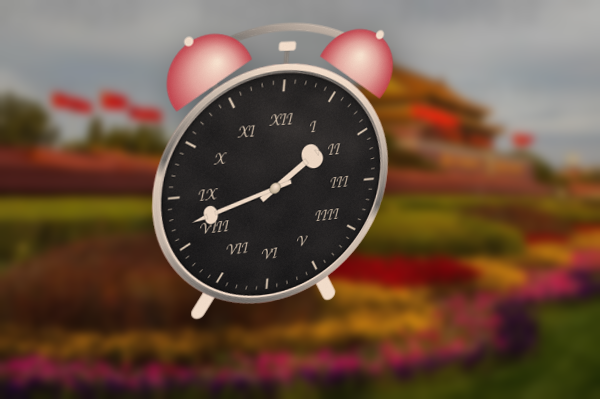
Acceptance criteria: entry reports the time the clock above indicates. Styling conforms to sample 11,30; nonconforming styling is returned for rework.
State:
1,42
